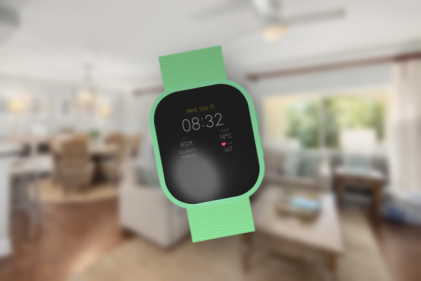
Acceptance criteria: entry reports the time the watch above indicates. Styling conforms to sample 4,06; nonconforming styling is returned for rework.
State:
8,32
